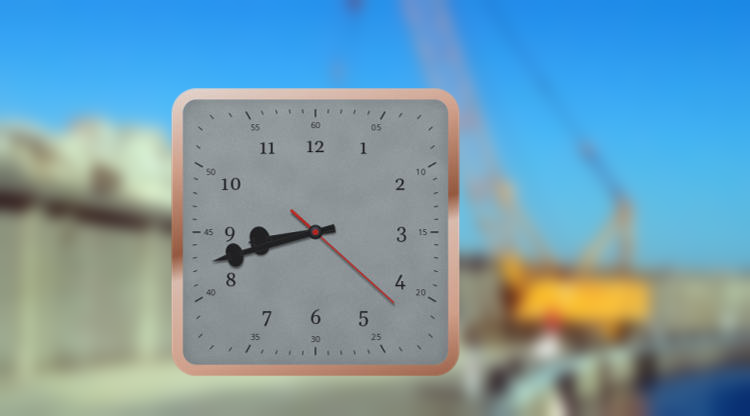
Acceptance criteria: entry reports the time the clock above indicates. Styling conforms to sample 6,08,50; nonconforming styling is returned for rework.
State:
8,42,22
